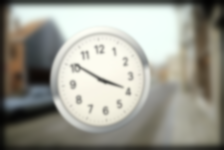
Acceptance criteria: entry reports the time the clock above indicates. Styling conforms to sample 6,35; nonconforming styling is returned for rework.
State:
3,51
